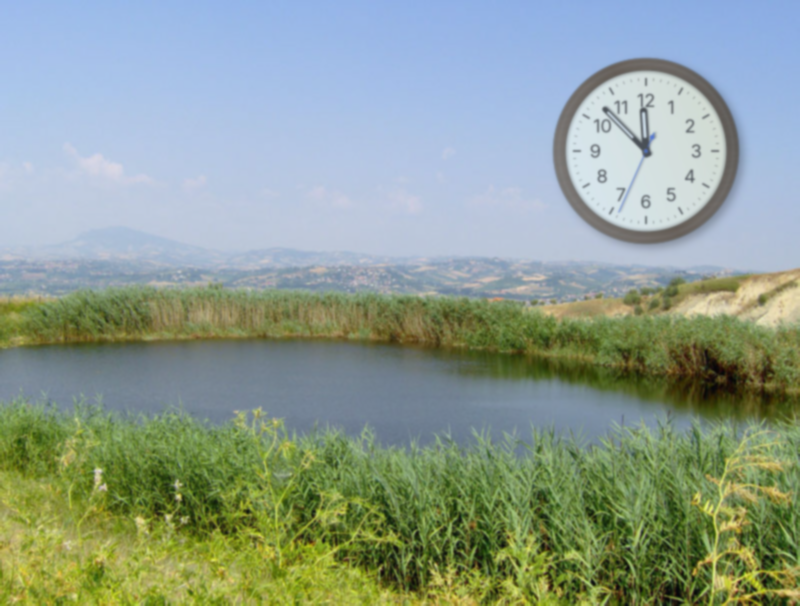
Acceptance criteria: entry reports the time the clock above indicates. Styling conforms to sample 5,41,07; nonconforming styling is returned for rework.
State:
11,52,34
